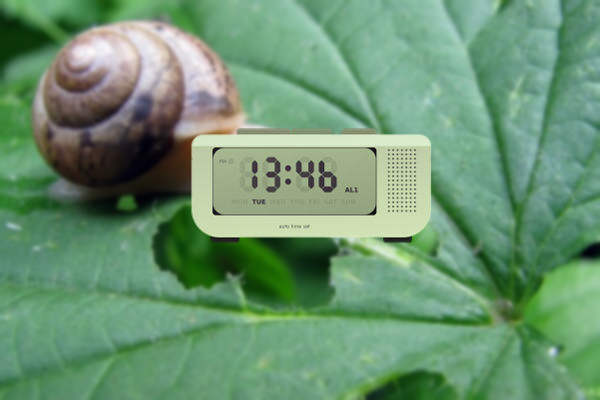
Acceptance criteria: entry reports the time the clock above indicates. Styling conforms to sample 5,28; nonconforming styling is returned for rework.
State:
13,46
